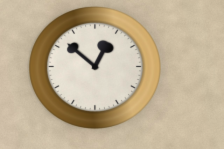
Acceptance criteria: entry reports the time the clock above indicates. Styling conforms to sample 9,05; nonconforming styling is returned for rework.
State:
12,52
